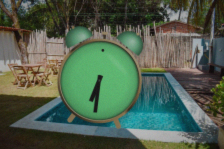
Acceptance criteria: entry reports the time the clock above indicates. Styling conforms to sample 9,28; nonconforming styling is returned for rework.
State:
6,30
